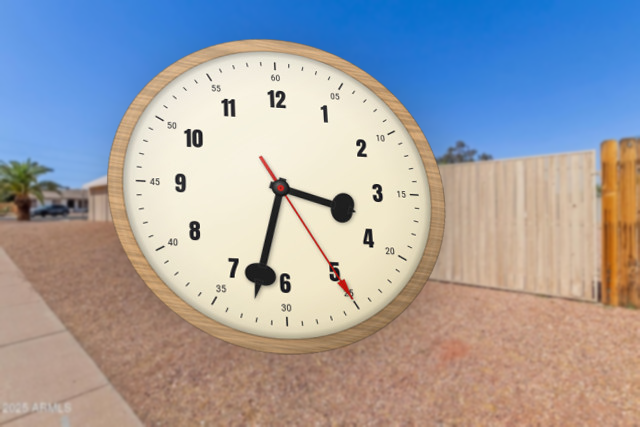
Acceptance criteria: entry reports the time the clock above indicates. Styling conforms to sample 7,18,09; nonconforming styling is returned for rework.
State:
3,32,25
